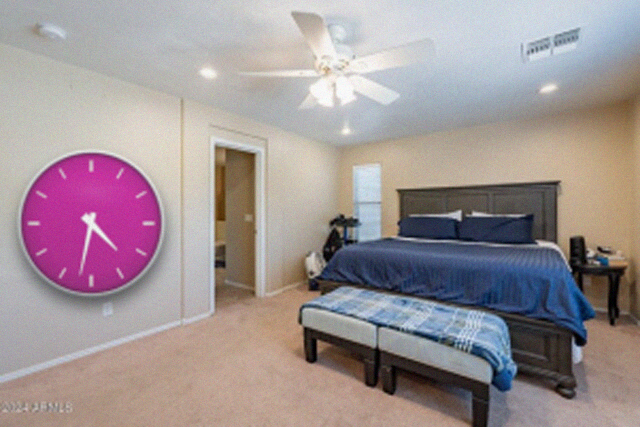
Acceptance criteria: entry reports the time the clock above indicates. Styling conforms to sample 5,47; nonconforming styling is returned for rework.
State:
4,32
